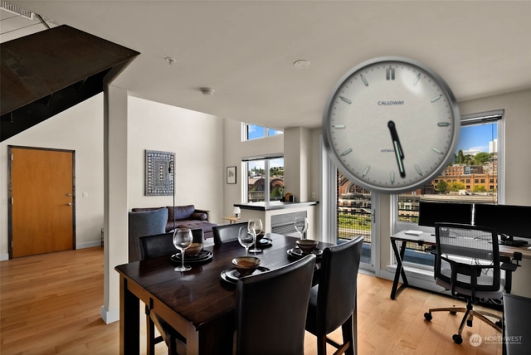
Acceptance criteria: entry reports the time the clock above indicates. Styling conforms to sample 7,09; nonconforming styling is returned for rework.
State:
5,28
